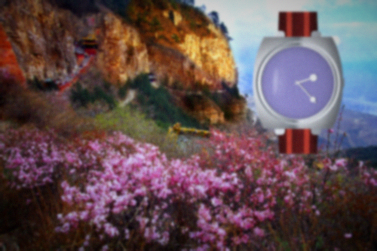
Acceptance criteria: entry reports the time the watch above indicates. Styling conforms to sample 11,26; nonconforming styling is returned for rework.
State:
2,23
